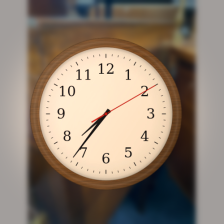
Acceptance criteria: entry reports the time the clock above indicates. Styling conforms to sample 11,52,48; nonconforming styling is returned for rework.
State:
7,36,10
